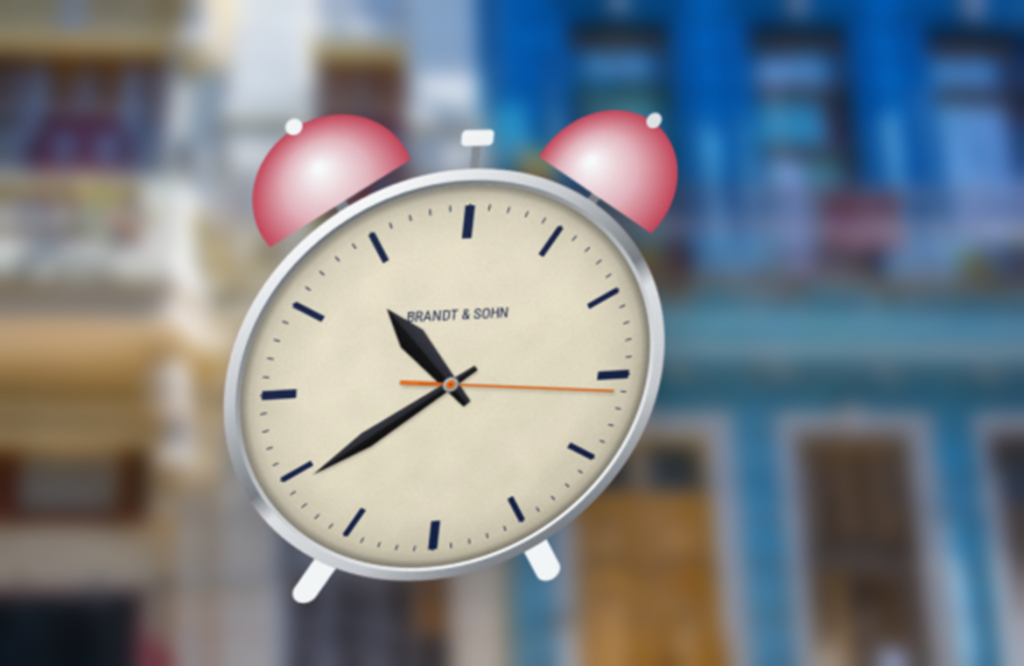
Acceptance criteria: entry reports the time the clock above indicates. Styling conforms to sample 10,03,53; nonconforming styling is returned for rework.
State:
10,39,16
